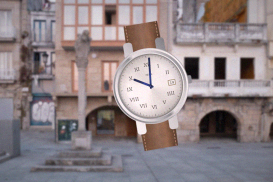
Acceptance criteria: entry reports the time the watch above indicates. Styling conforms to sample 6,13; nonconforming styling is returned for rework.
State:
10,01
